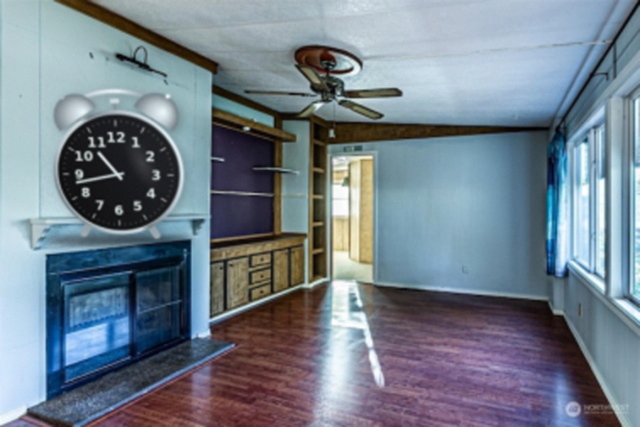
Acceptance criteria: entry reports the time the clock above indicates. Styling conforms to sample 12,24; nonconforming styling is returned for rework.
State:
10,43
